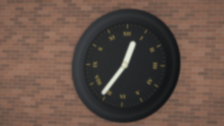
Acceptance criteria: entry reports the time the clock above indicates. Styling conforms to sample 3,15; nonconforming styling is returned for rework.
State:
12,36
